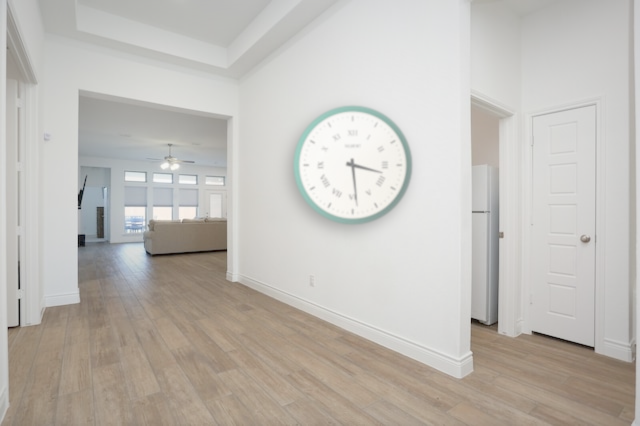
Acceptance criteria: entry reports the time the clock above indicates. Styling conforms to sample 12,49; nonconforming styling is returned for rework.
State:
3,29
